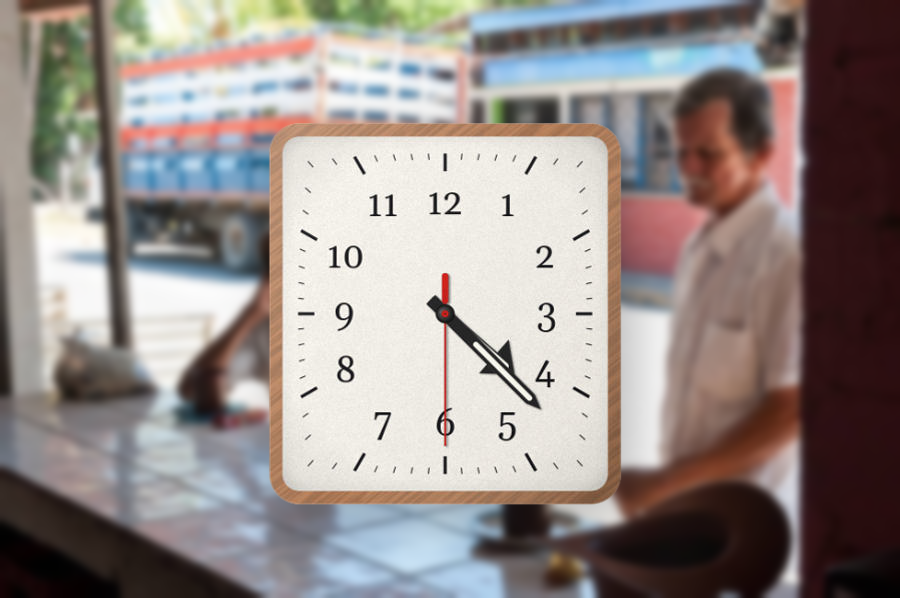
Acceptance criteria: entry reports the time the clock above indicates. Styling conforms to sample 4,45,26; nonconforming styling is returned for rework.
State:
4,22,30
